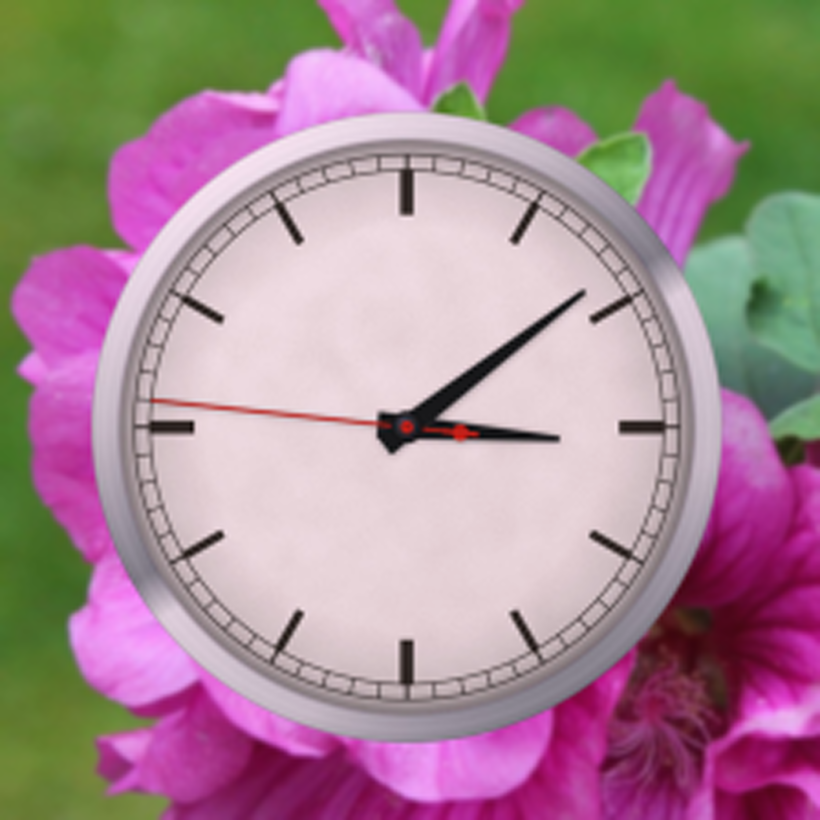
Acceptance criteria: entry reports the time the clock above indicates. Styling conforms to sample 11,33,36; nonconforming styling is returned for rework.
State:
3,08,46
